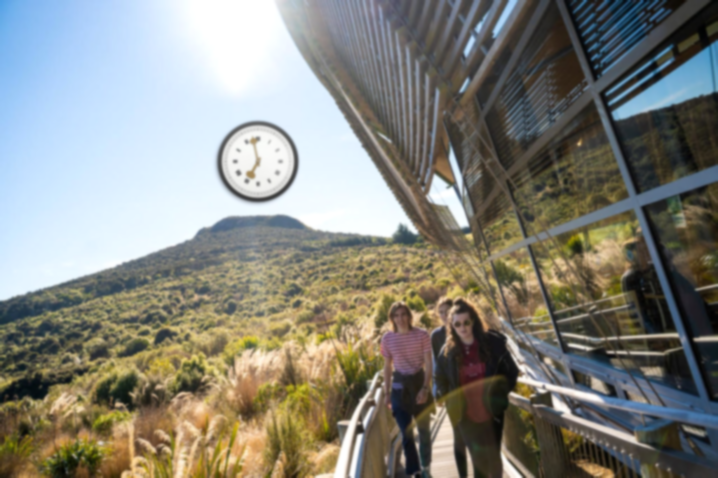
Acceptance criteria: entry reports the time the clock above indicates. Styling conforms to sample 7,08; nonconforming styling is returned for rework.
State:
6,58
